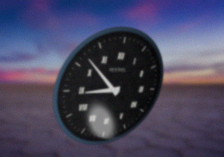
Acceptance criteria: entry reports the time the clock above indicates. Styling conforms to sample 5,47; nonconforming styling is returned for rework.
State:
8,52
